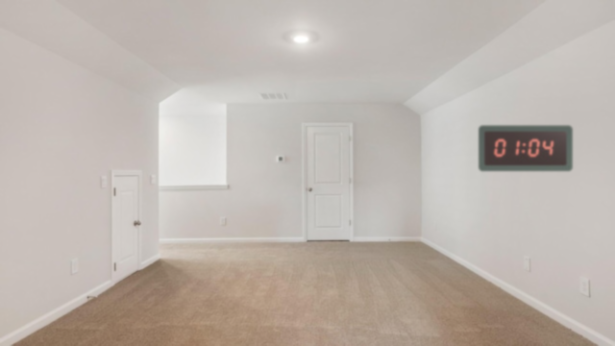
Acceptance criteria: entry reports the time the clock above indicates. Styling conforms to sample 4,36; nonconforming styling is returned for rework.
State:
1,04
